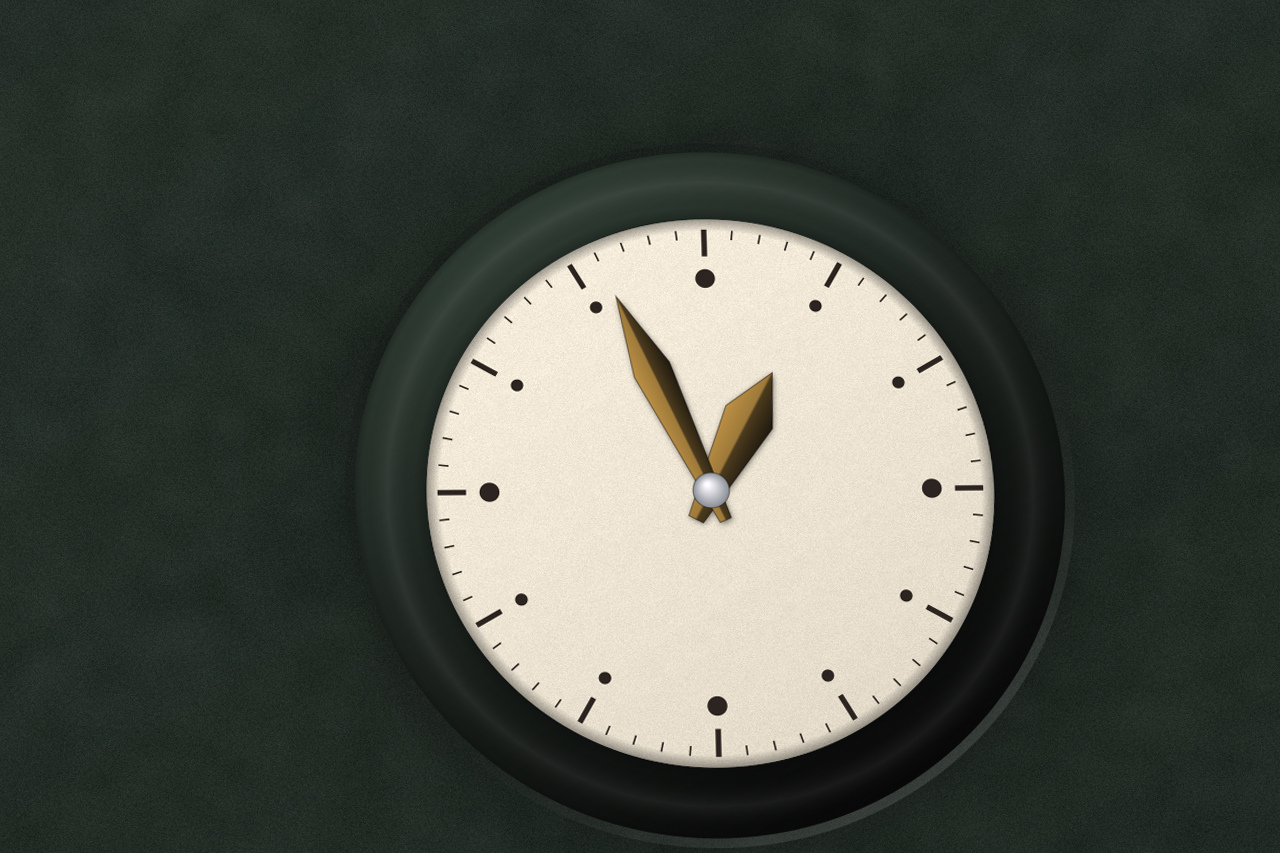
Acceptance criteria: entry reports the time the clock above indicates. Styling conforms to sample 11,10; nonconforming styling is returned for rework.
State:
12,56
